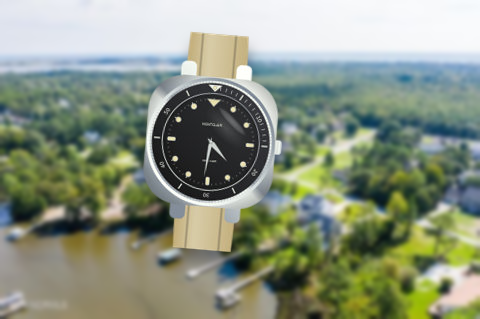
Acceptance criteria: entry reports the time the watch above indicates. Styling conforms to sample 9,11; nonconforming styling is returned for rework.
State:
4,31
